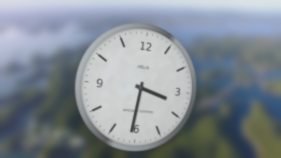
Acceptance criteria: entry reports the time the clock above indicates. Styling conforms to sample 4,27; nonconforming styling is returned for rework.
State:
3,31
